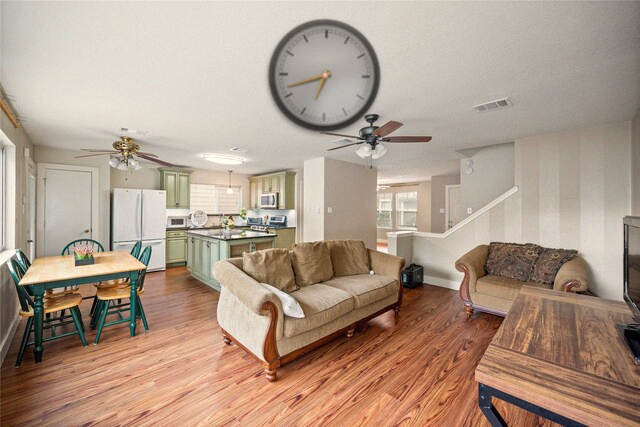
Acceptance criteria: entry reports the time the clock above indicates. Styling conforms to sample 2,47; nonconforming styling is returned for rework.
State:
6,42
